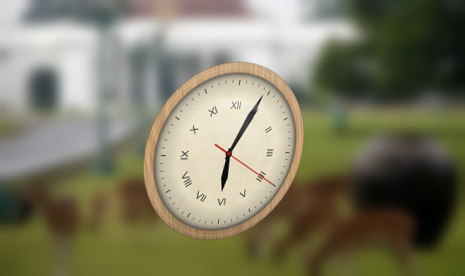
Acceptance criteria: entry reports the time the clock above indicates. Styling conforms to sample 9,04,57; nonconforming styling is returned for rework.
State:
6,04,20
